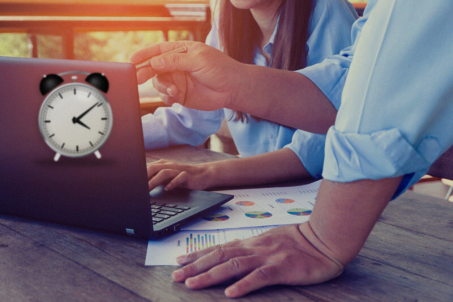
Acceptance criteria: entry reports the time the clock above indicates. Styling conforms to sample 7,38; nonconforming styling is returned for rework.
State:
4,09
